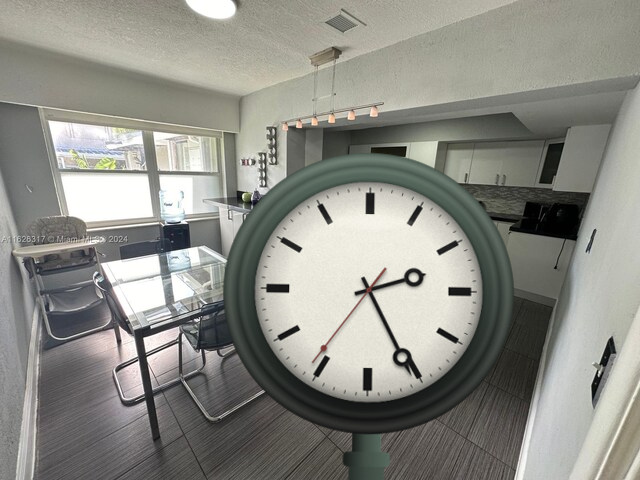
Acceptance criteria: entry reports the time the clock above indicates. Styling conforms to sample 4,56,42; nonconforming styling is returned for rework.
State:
2,25,36
